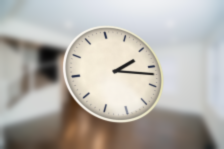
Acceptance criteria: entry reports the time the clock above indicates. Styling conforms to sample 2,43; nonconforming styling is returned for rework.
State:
2,17
